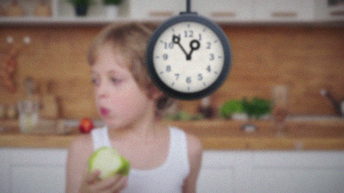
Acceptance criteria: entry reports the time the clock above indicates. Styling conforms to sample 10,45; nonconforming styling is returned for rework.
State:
12,54
